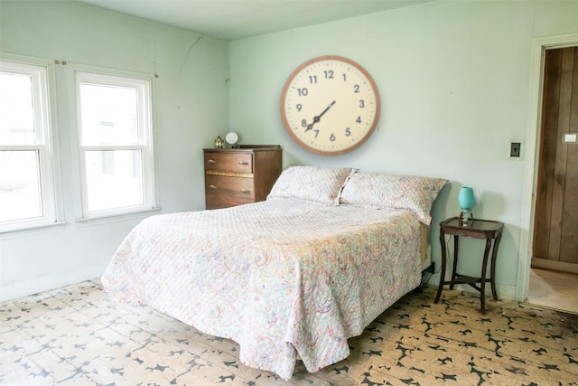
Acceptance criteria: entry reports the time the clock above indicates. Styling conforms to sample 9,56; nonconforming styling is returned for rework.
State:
7,38
